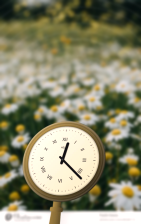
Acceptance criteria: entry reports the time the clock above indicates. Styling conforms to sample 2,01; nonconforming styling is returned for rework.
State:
12,22
